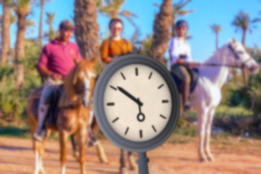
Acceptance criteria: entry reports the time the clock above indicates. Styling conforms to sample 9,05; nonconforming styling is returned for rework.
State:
5,51
